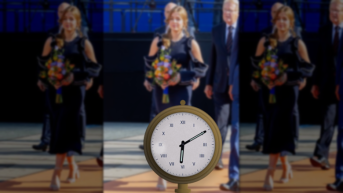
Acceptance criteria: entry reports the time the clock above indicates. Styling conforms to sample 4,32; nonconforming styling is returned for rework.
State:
6,10
